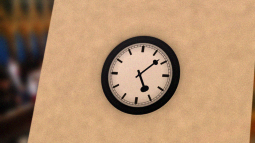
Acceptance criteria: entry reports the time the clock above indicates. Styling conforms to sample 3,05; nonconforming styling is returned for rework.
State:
5,08
